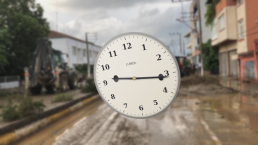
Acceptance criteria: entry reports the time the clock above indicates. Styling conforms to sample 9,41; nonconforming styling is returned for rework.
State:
9,16
